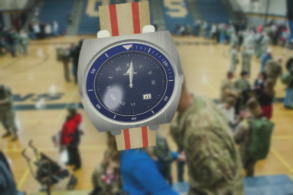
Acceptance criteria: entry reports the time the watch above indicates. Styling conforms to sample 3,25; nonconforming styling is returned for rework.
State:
12,01
